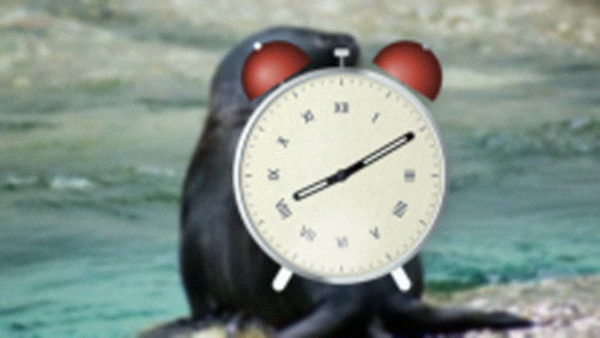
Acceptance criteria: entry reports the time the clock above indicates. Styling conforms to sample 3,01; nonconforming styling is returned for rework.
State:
8,10
